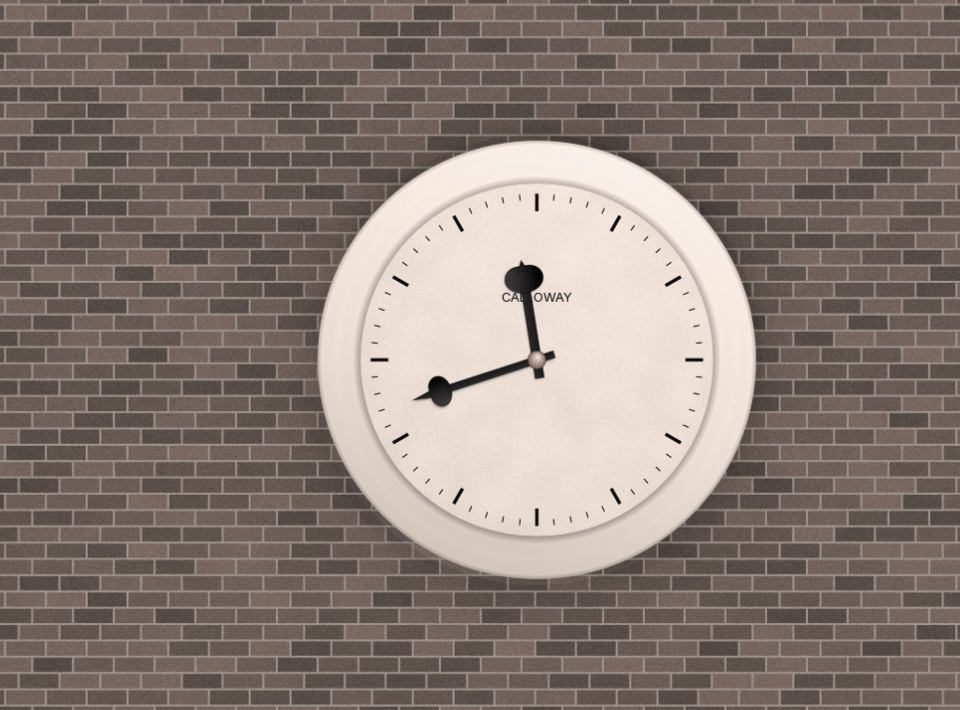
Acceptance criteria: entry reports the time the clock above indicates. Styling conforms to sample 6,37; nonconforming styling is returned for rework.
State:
11,42
